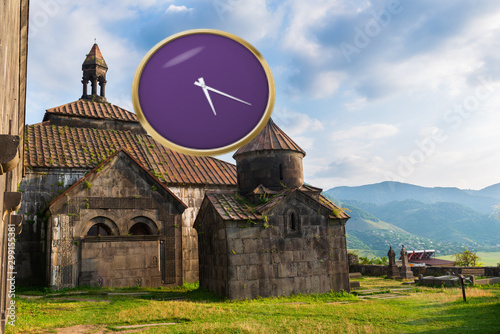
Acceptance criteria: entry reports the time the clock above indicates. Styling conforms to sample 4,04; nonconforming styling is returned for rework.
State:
5,19
